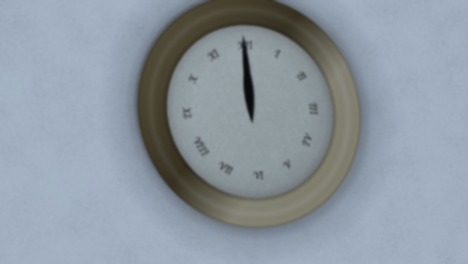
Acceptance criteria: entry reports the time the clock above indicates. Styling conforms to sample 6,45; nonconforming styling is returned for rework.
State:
12,00
